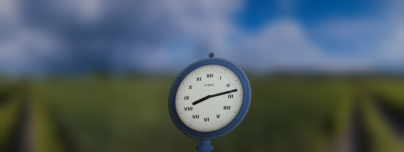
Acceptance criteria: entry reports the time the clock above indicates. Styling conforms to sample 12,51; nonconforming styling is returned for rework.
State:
8,13
